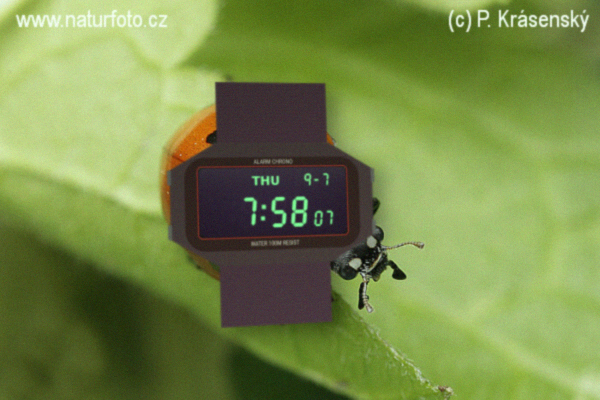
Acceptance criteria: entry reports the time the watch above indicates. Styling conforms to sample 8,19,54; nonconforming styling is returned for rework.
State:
7,58,07
